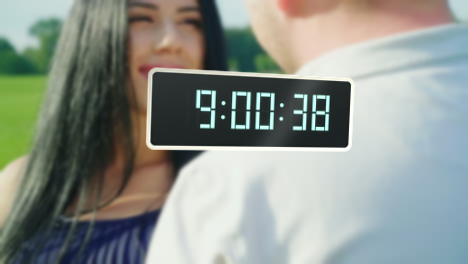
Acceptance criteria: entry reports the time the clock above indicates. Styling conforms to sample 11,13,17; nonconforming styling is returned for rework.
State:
9,00,38
